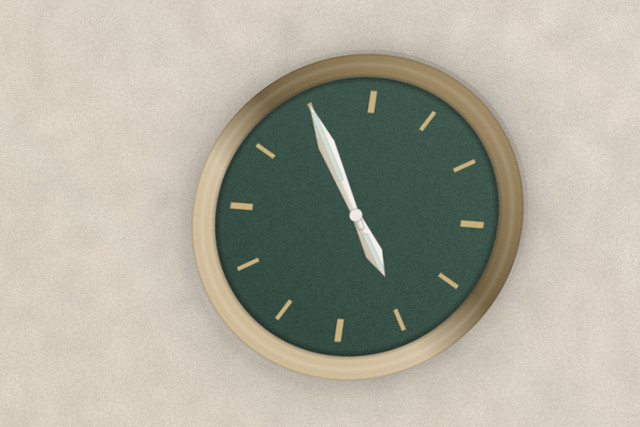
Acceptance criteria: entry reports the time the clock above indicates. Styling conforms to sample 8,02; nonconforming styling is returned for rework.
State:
4,55
